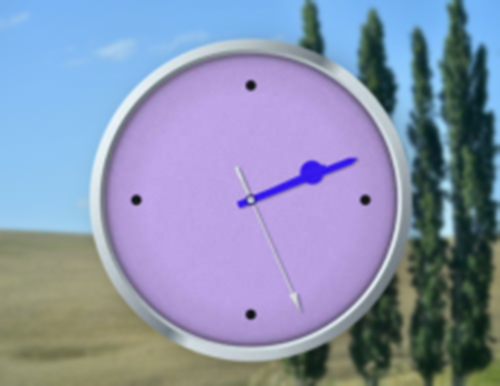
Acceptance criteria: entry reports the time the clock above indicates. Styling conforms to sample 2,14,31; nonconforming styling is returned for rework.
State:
2,11,26
